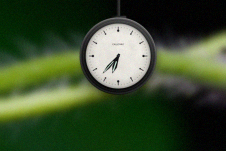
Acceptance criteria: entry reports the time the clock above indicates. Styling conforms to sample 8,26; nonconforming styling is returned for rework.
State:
6,37
